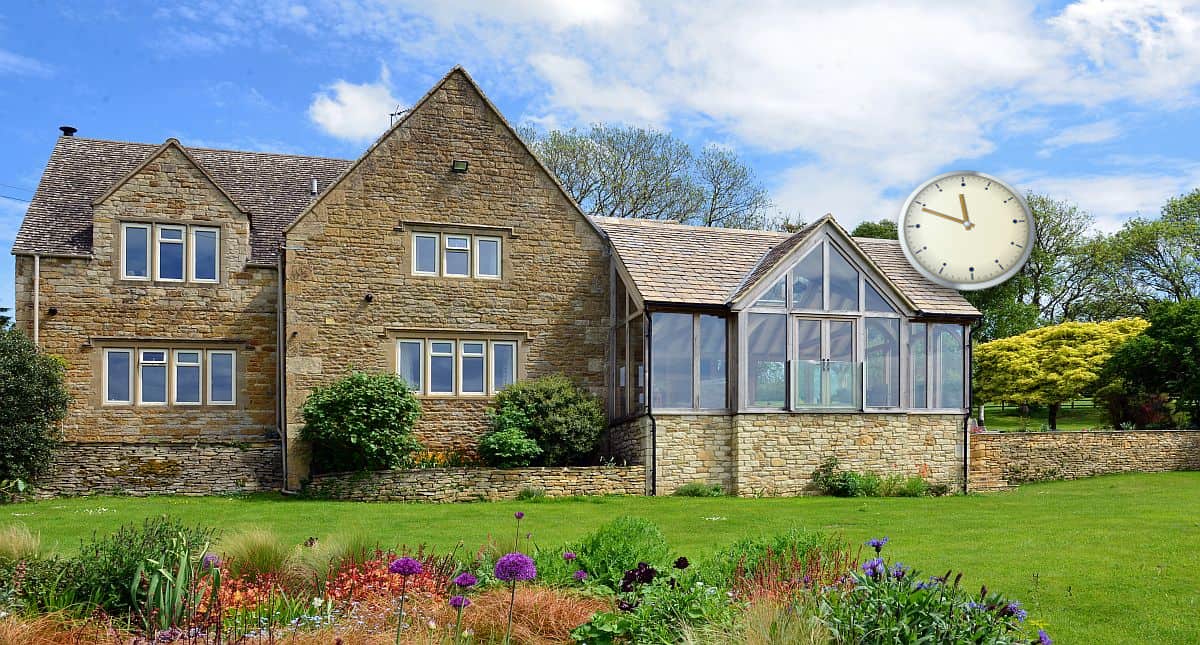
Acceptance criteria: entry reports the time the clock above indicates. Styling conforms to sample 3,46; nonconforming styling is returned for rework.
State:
11,49
